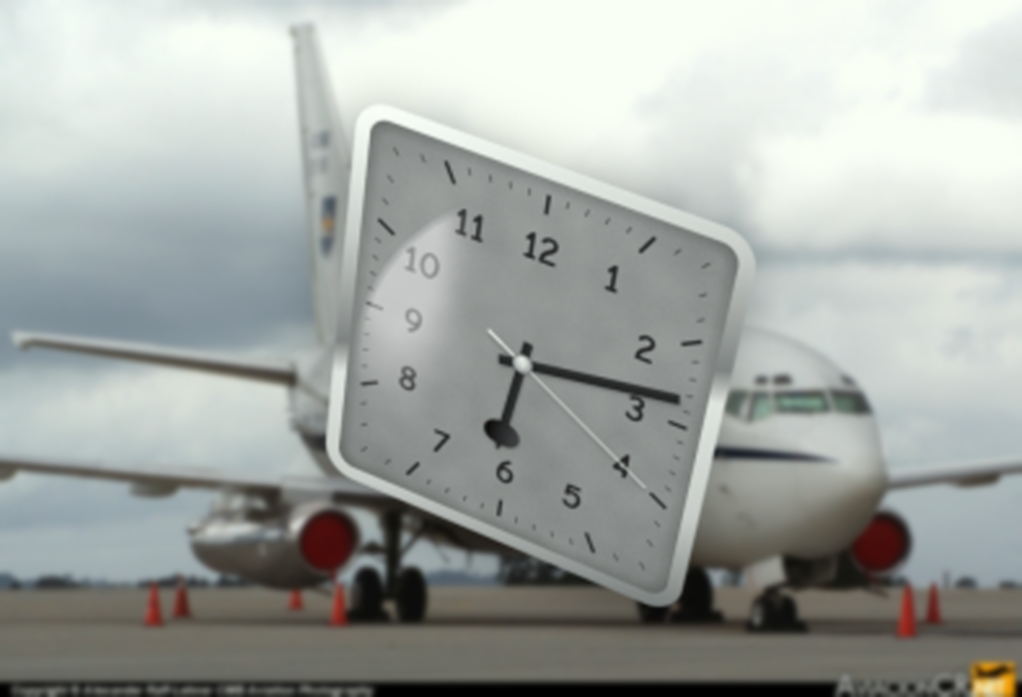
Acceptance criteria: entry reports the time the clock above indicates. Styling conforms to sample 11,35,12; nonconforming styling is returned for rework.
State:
6,13,20
